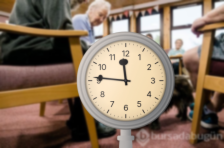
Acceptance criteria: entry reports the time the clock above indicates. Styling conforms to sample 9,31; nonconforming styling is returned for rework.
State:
11,46
